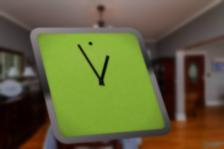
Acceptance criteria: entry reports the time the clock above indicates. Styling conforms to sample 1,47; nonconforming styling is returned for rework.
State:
12,57
